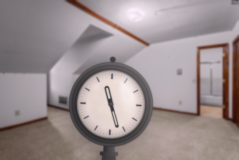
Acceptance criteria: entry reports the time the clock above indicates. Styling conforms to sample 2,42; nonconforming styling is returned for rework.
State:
11,27
